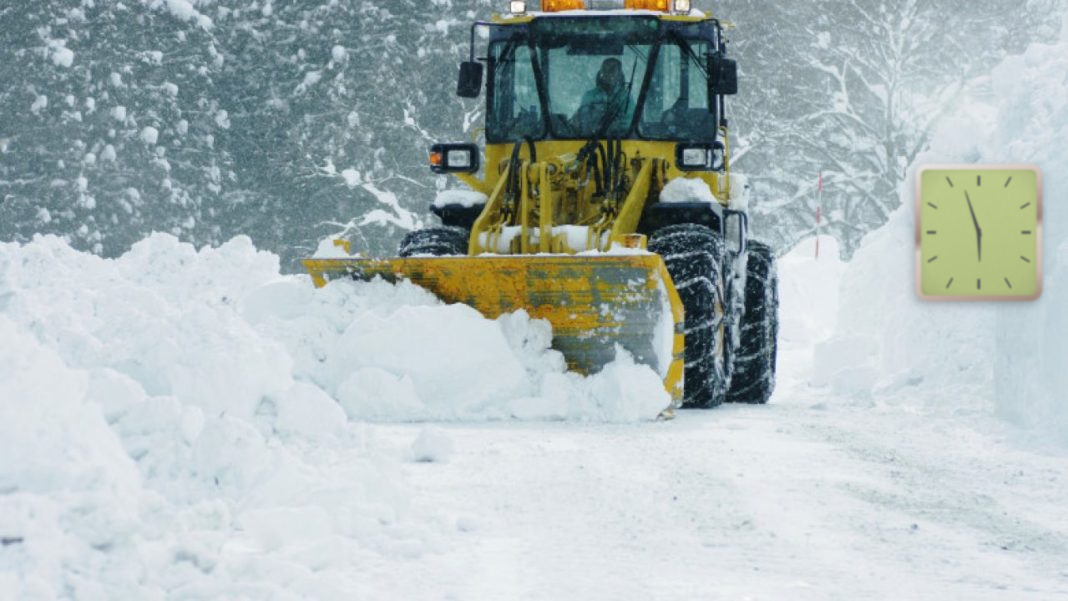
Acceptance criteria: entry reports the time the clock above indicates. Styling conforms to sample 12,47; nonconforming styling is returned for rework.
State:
5,57
